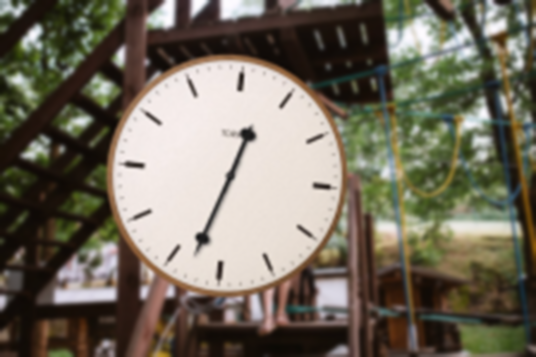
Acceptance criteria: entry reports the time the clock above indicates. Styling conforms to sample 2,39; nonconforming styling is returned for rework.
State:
12,33
